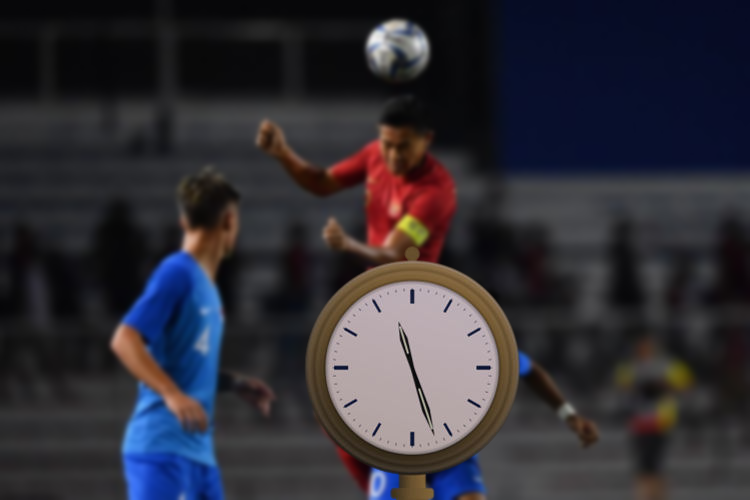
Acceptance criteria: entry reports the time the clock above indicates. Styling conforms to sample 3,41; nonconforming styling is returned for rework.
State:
11,27
